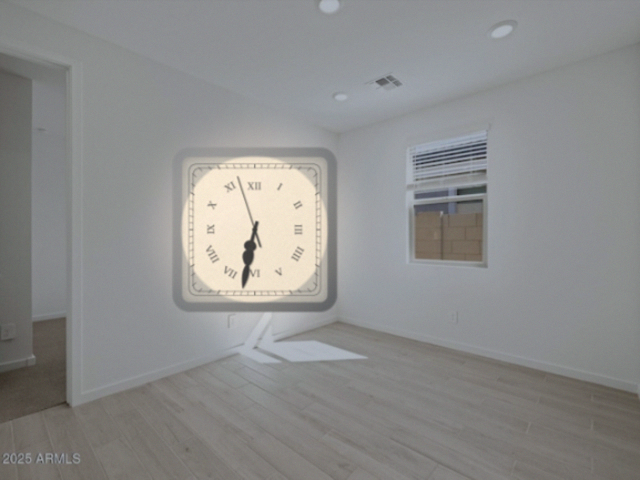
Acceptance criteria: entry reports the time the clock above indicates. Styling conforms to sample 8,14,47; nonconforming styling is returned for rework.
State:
6,31,57
